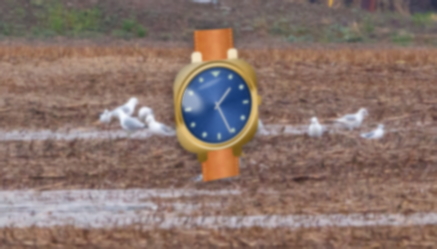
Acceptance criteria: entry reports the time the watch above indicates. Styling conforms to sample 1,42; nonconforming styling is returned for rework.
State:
1,26
